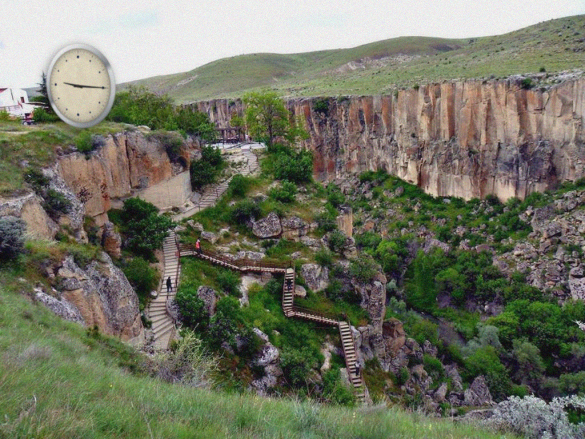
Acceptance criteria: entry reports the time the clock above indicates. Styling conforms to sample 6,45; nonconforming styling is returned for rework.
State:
9,15
